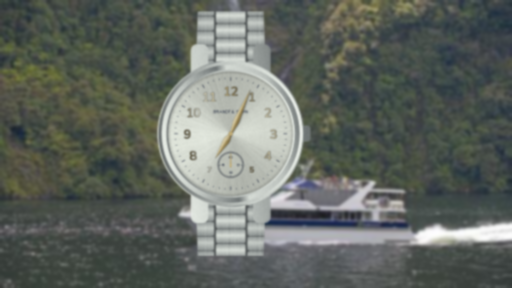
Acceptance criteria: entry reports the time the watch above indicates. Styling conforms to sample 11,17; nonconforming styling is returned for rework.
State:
7,04
